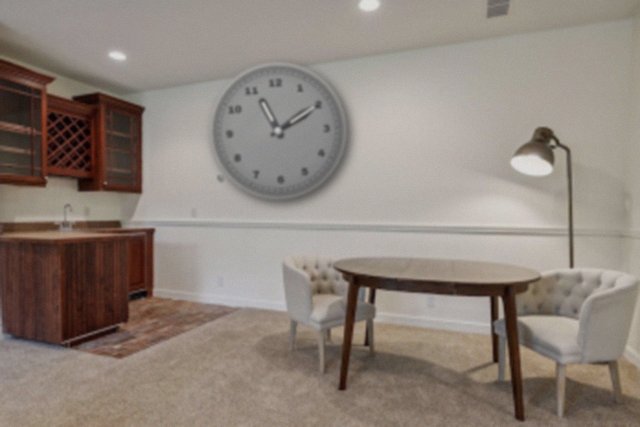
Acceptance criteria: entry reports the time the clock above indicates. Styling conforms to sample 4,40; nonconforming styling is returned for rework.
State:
11,10
